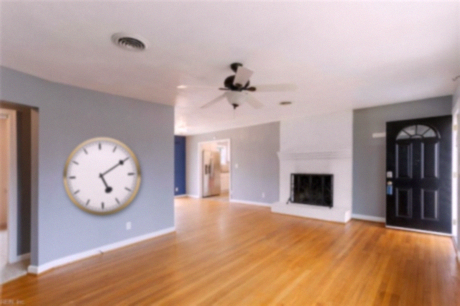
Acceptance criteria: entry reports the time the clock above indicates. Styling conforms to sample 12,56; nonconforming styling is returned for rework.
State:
5,10
